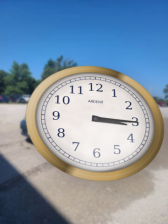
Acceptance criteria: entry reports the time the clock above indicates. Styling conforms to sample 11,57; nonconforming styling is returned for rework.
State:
3,15
